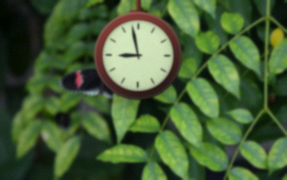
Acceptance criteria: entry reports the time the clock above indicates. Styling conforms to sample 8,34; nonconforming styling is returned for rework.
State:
8,58
